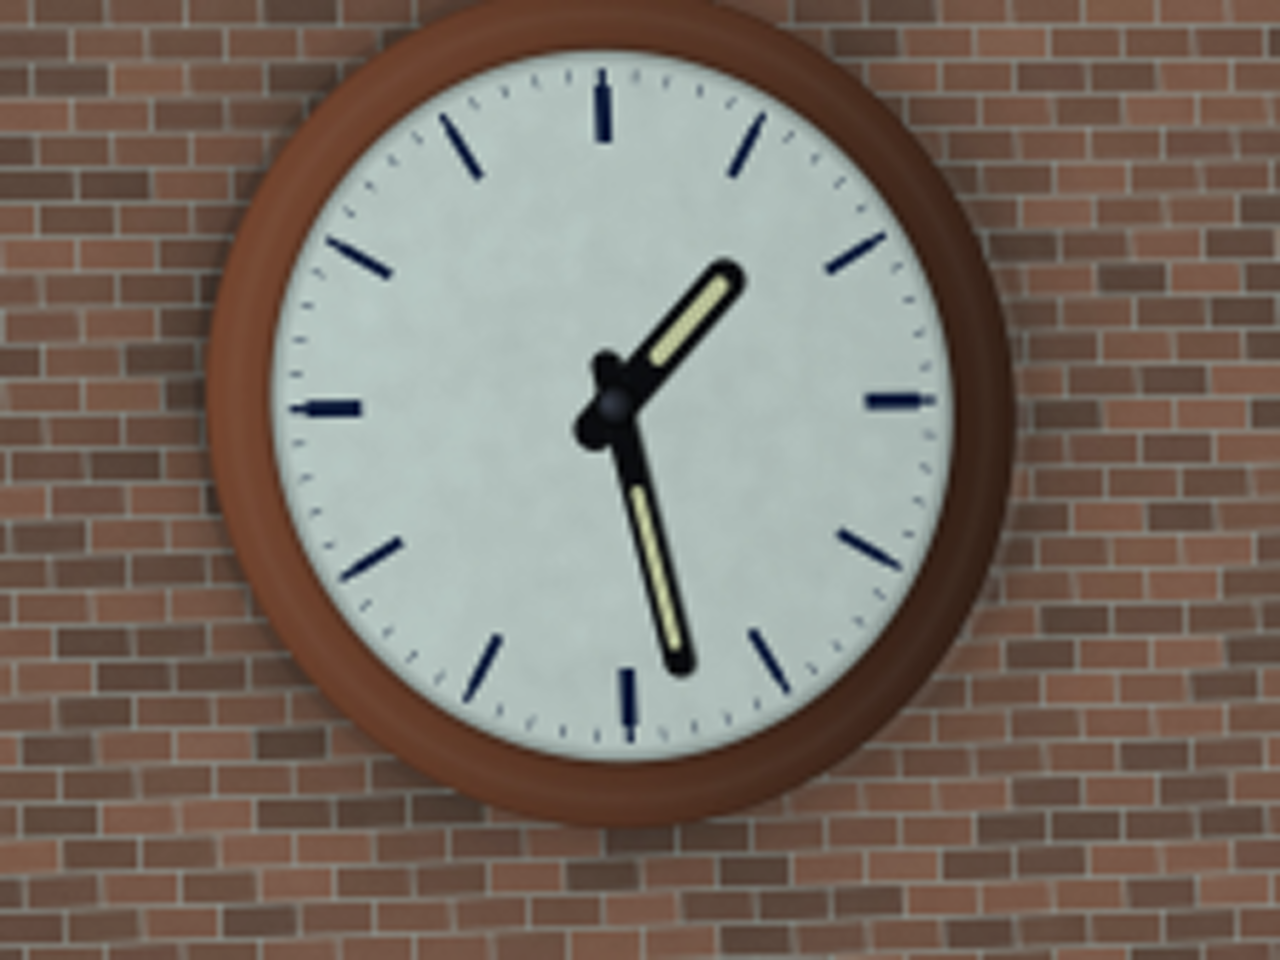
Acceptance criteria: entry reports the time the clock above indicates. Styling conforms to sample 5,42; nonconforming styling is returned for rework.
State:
1,28
